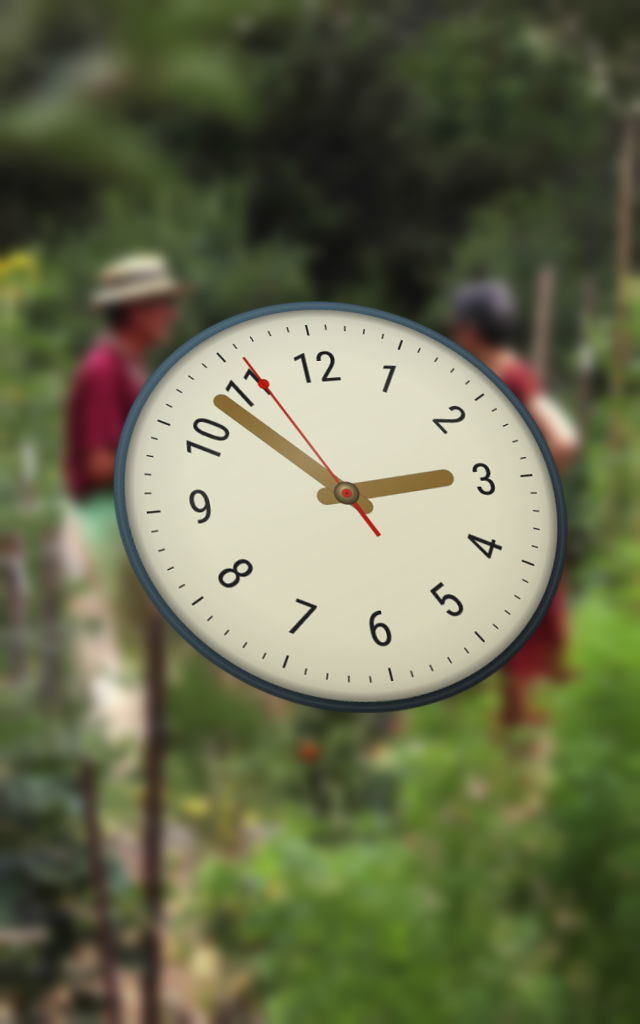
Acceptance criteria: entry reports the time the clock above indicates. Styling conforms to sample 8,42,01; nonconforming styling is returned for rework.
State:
2,52,56
